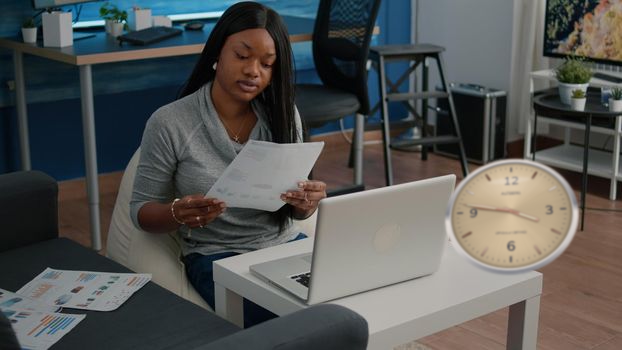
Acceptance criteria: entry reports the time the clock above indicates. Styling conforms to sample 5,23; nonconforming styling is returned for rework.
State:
3,47
